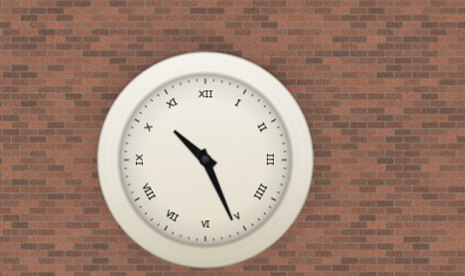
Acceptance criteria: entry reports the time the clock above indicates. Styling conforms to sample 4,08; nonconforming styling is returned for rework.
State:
10,26
